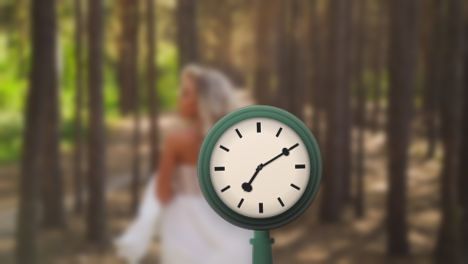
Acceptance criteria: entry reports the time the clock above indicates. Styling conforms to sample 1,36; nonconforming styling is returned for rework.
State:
7,10
